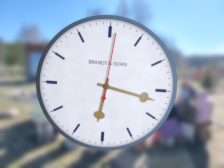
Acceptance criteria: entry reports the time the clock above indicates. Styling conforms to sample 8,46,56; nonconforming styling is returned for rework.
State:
6,17,01
